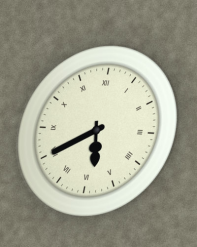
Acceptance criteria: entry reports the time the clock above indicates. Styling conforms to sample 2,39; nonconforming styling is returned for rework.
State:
5,40
